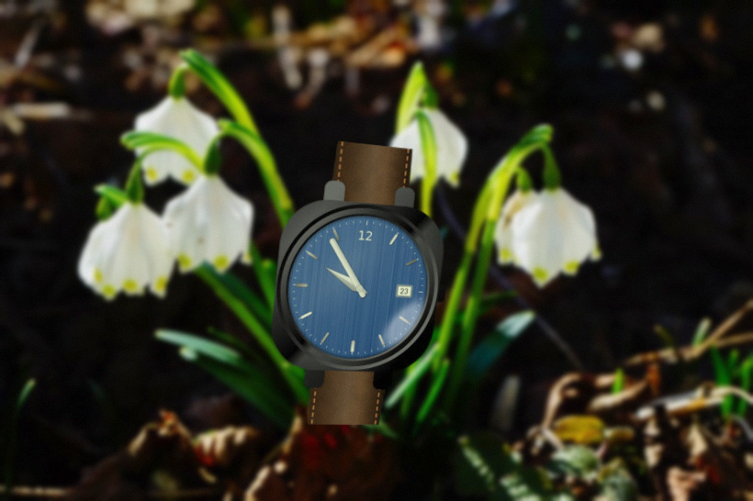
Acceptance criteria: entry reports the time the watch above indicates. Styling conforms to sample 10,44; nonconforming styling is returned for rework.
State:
9,54
